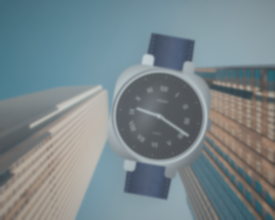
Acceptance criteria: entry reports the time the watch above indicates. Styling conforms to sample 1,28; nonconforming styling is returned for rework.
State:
9,19
